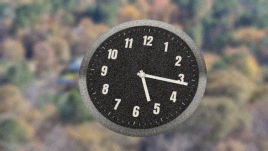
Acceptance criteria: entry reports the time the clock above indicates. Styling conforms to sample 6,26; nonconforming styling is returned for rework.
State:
5,16
